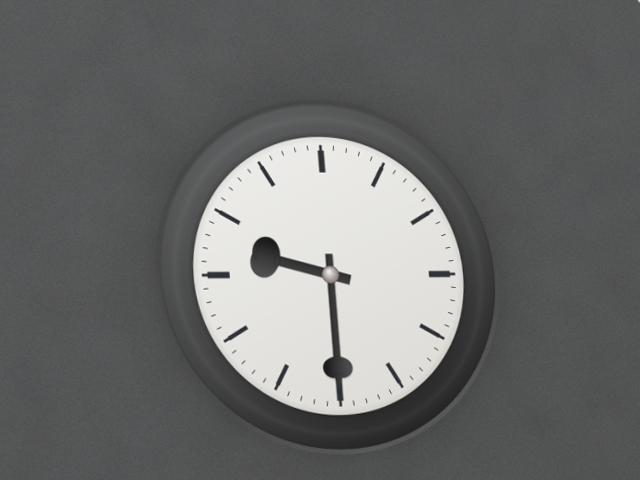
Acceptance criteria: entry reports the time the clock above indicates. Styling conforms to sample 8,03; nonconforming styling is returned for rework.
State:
9,30
